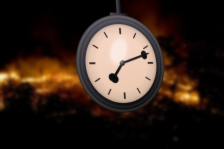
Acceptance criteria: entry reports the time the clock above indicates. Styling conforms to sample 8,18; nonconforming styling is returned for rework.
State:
7,12
